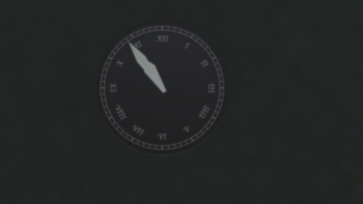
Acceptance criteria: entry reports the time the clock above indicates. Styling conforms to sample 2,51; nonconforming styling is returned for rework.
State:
10,54
